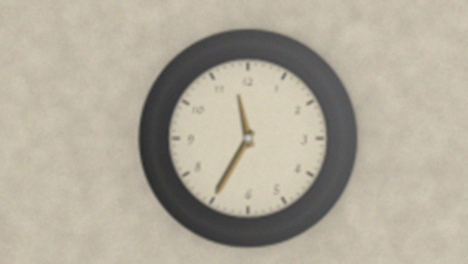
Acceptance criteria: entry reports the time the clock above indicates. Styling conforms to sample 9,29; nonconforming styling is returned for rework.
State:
11,35
